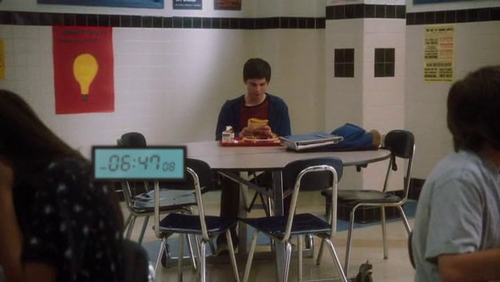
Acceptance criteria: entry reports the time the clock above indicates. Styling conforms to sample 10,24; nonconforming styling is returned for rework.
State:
6,47
